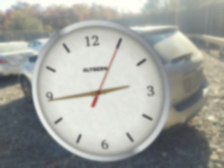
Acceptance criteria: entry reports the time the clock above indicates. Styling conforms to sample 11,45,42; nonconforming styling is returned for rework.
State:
2,44,05
